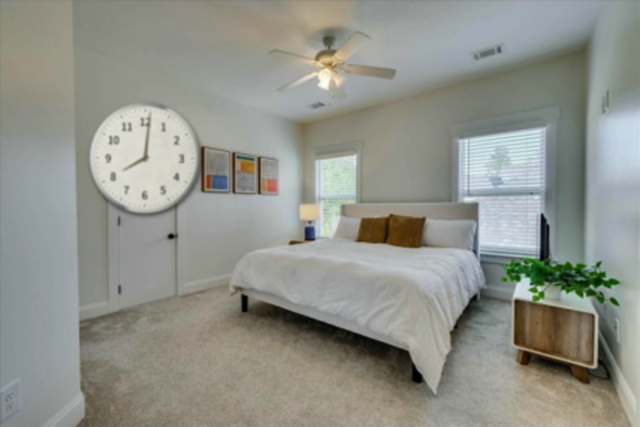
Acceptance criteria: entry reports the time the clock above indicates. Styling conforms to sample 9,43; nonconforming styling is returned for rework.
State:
8,01
